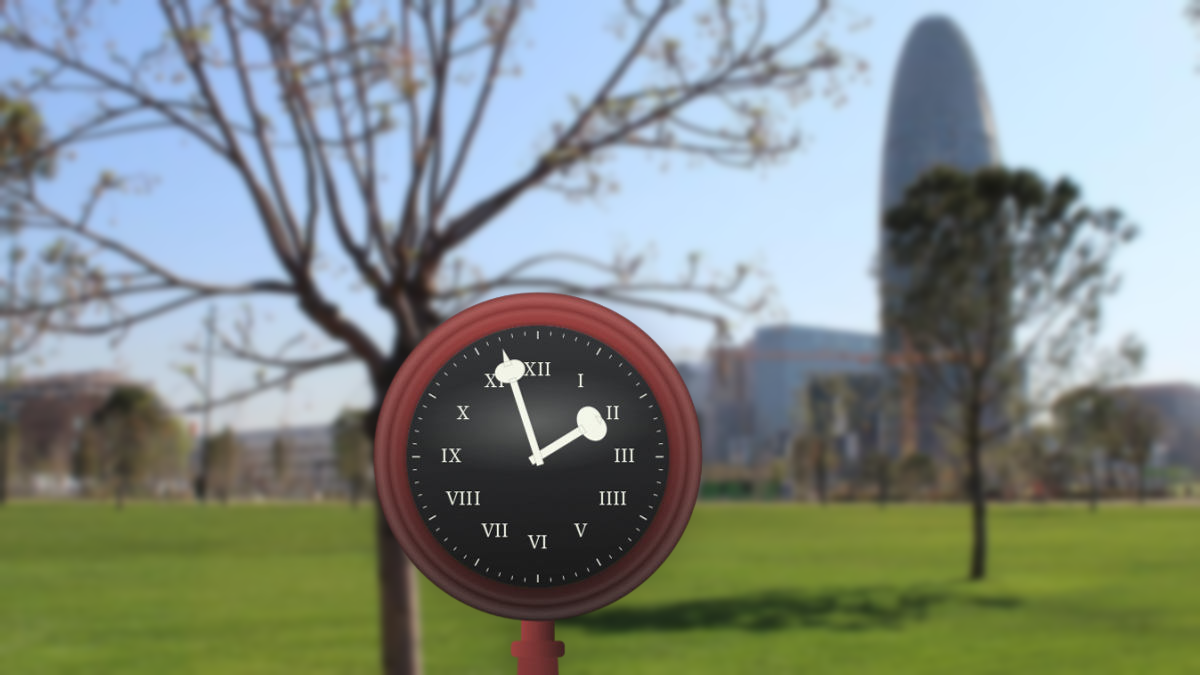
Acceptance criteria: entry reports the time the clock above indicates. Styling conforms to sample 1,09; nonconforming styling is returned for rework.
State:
1,57
